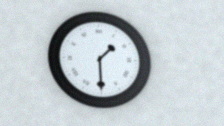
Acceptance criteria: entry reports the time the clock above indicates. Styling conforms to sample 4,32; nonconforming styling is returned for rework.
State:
1,30
